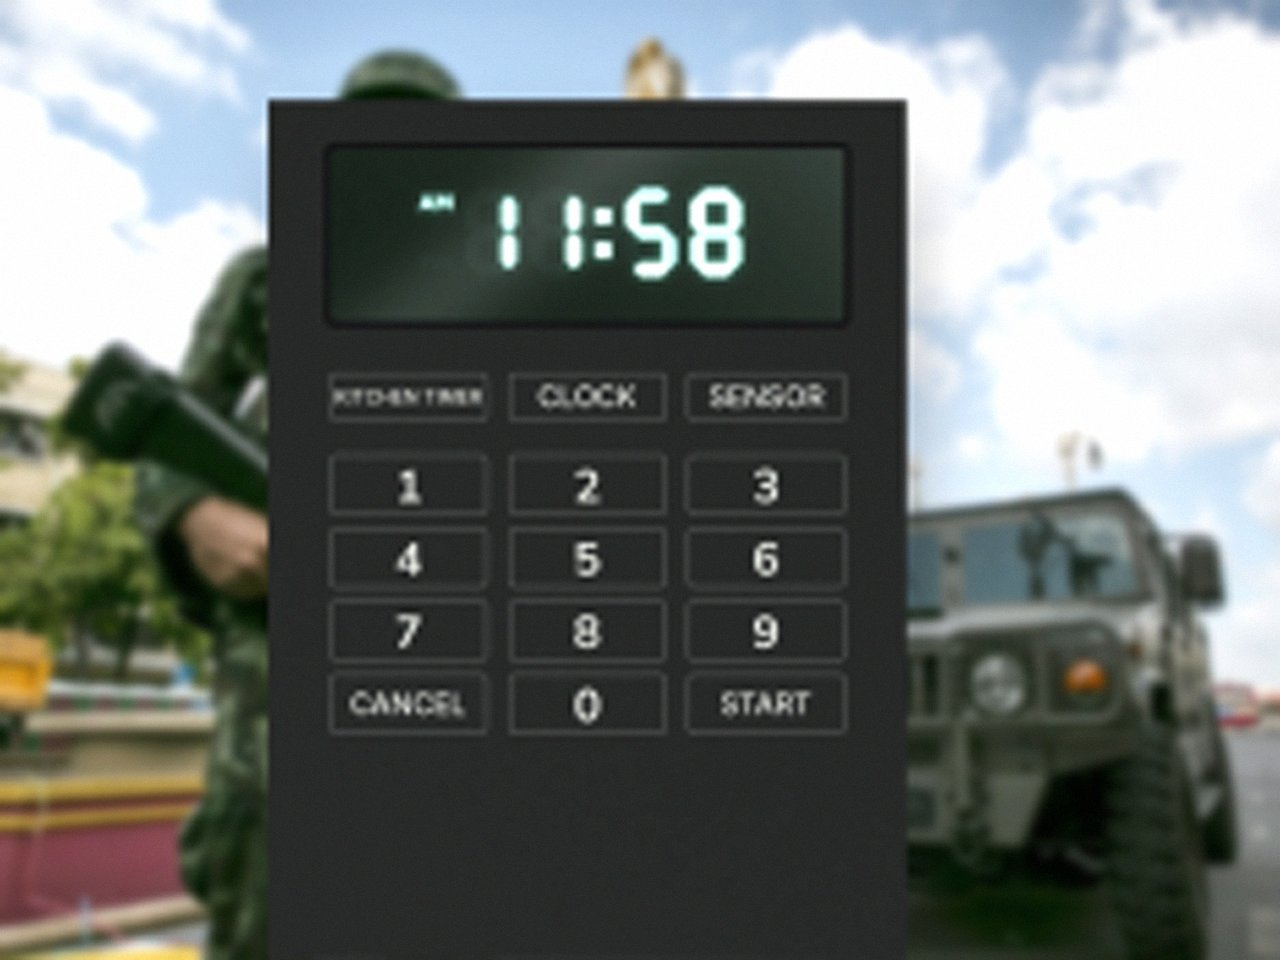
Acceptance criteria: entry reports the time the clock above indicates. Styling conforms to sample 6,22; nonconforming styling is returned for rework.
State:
11,58
